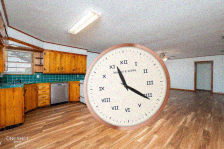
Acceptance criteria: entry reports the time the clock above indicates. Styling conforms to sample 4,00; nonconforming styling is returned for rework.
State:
11,21
